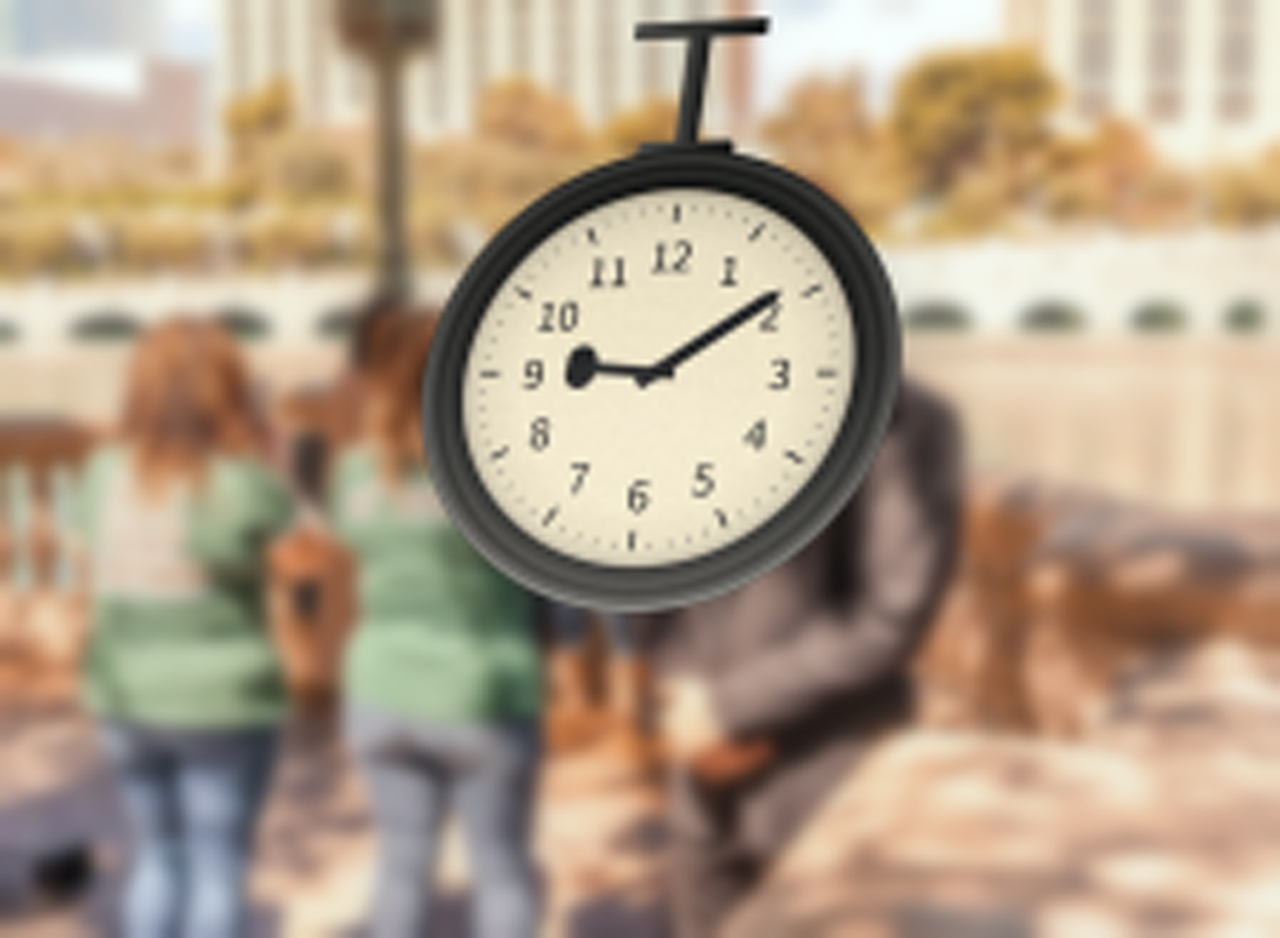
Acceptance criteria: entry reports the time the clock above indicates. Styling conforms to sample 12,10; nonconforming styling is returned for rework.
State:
9,09
